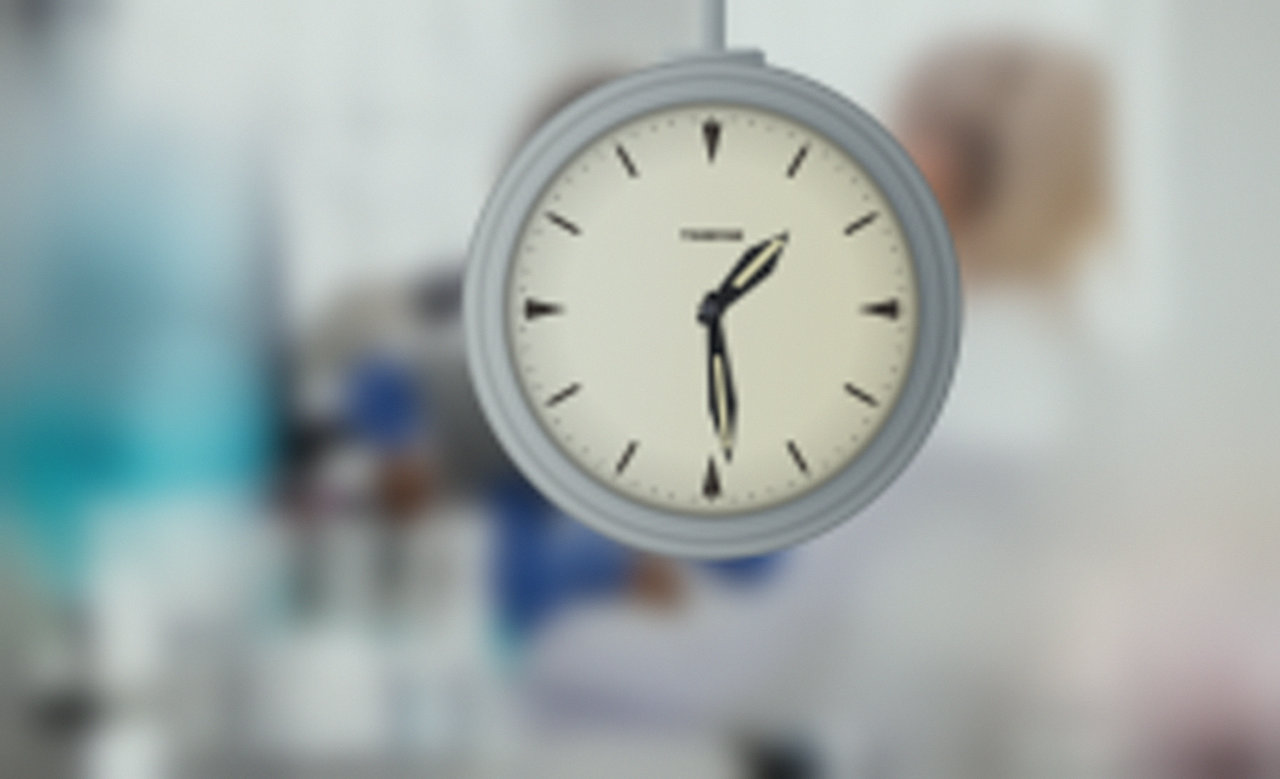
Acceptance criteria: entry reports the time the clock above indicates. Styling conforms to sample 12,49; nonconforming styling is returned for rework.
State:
1,29
